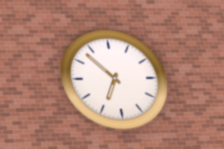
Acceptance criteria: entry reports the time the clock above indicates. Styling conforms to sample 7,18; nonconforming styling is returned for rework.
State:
6,53
